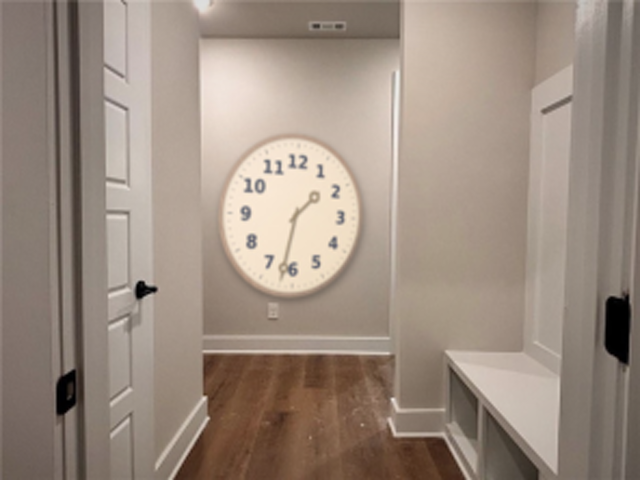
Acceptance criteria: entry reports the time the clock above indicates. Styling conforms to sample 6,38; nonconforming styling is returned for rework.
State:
1,32
